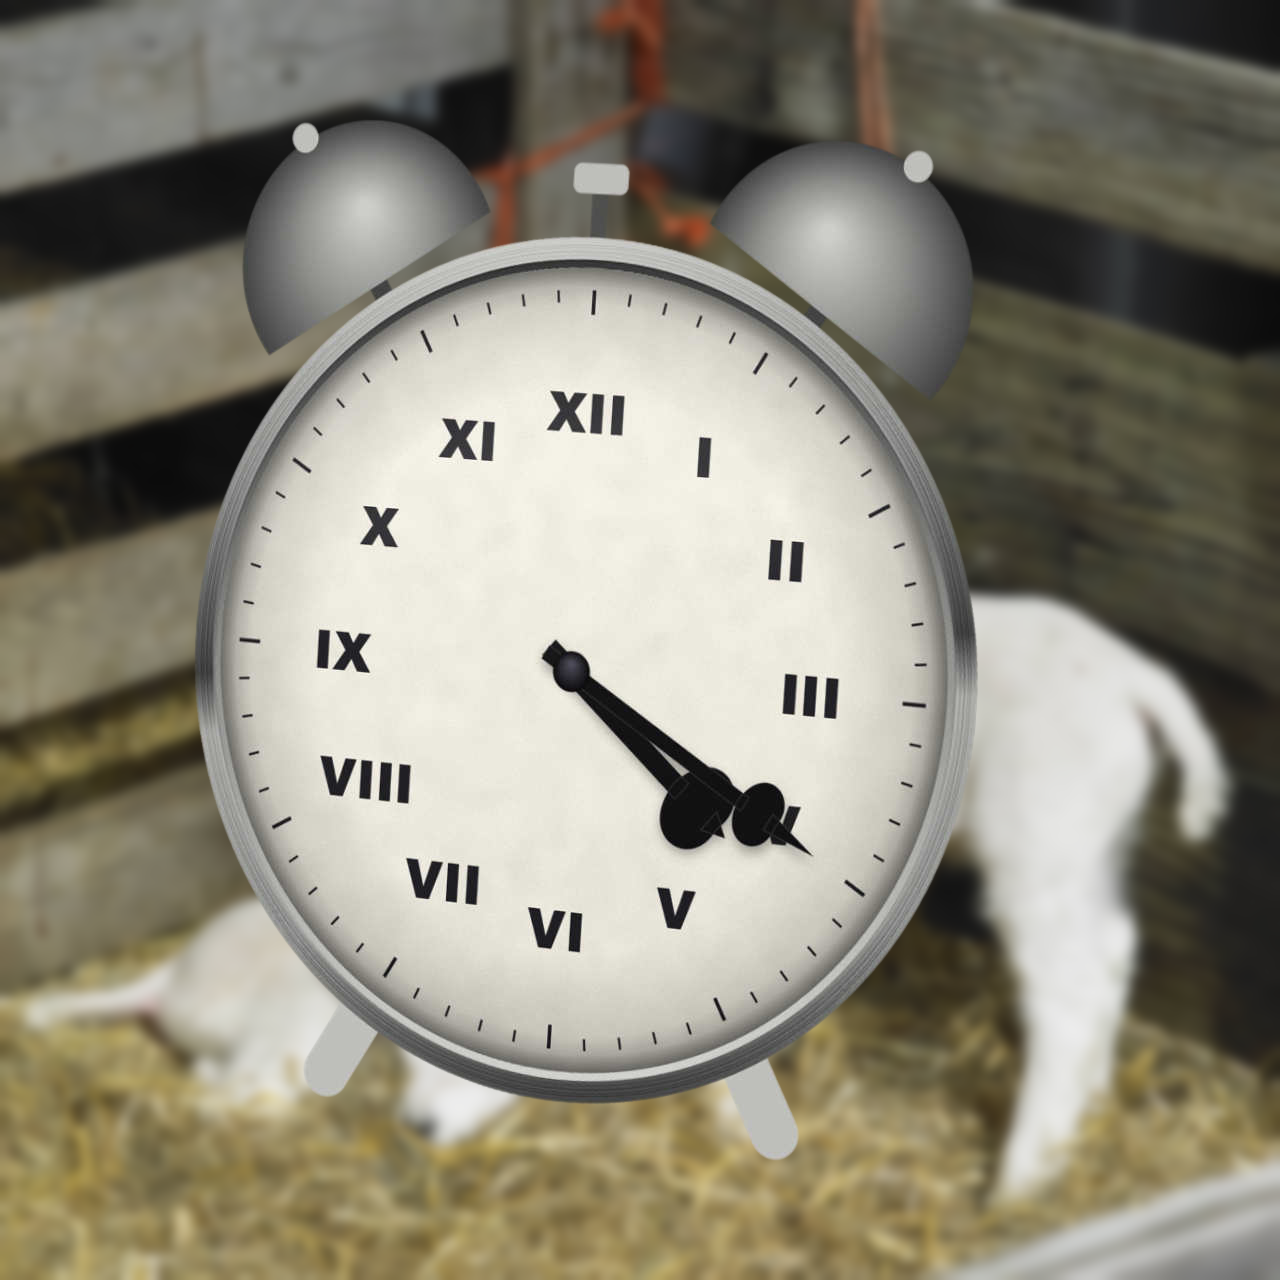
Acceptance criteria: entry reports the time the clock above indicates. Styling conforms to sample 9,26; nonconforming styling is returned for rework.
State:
4,20
